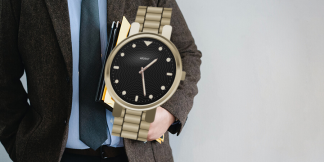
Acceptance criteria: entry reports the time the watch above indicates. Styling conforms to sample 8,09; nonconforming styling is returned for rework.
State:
1,27
